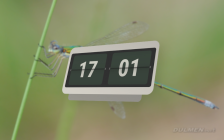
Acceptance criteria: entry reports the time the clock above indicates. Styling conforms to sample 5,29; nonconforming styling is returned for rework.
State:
17,01
